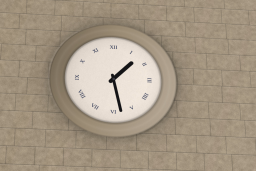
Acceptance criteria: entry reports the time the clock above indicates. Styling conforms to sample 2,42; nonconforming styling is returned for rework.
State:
1,28
